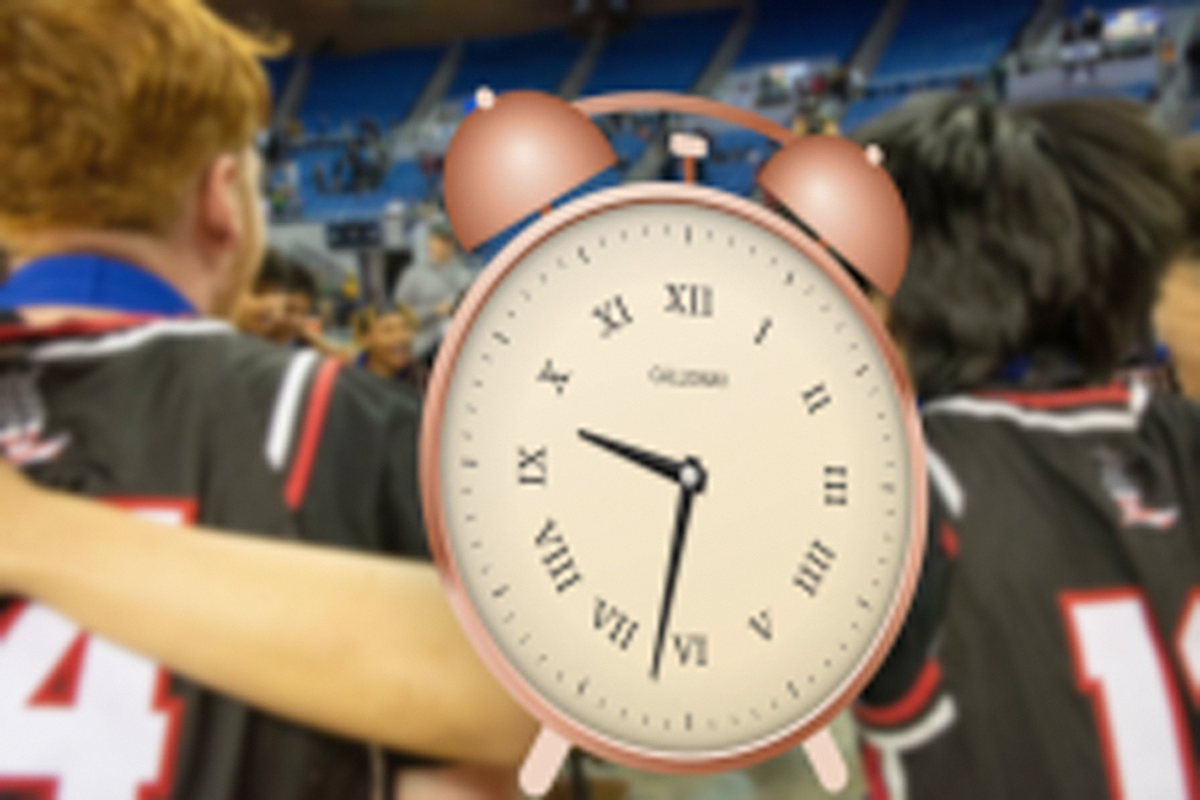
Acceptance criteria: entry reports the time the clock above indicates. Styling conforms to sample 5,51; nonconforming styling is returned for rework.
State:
9,32
